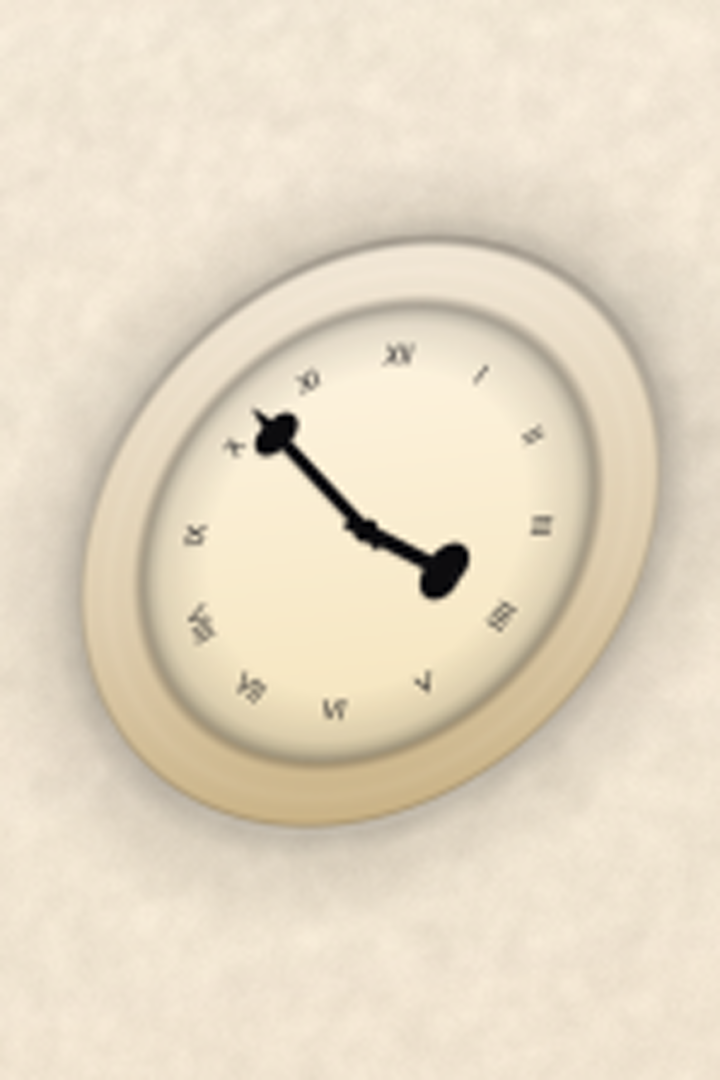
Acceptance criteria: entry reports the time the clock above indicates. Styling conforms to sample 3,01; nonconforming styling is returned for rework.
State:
3,52
